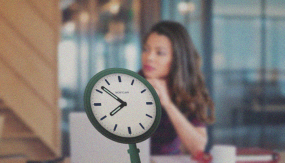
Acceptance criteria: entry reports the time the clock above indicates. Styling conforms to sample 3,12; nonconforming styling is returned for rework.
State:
7,52
